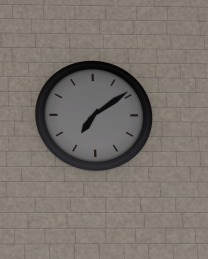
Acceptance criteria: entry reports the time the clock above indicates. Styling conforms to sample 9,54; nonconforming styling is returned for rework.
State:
7,09
